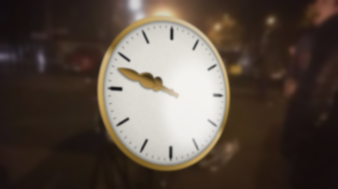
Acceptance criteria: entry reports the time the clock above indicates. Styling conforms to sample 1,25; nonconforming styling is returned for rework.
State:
9,48
